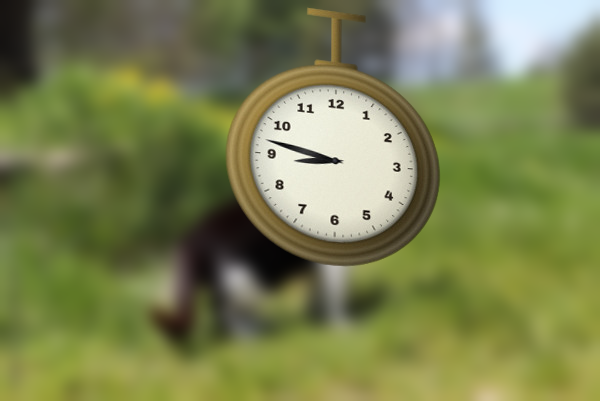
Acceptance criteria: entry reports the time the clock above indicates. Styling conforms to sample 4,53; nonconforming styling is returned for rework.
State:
8,47
